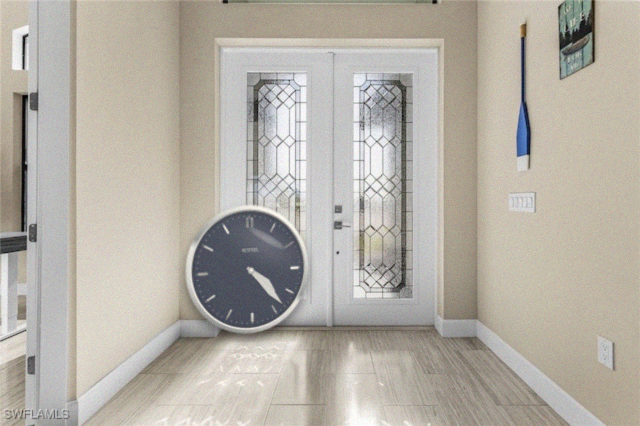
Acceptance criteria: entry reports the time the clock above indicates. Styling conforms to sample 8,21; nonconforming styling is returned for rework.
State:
4,23
